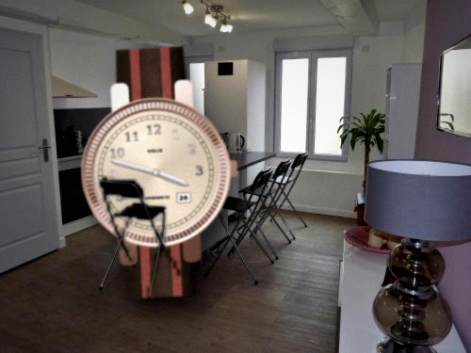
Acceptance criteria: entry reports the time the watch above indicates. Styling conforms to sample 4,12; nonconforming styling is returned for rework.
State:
3,48
